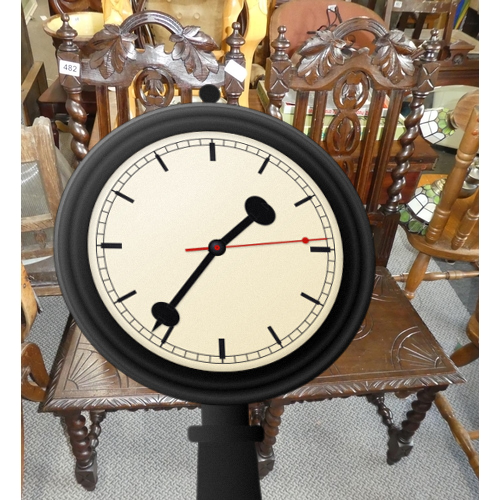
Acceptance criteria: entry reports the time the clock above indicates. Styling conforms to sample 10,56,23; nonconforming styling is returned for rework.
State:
1,36,14
